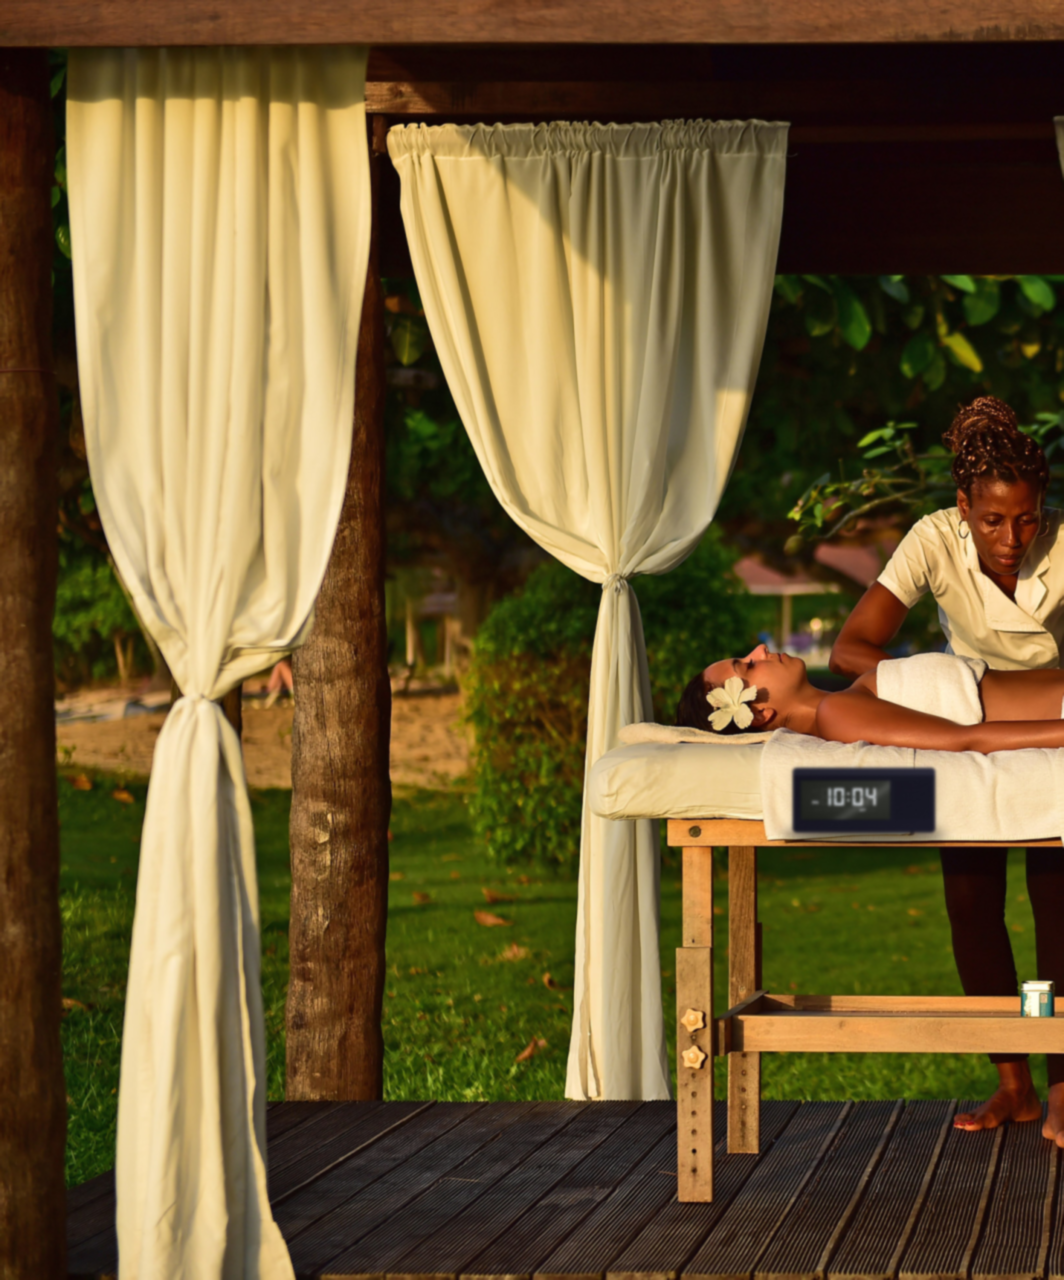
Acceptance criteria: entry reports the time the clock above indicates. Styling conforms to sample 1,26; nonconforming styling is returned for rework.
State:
10,04
